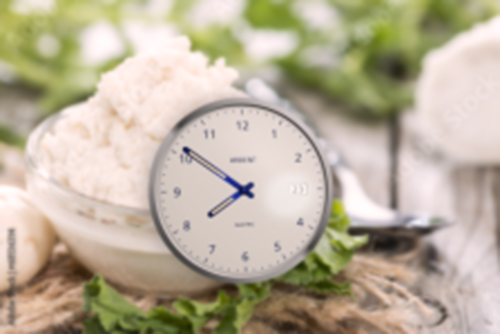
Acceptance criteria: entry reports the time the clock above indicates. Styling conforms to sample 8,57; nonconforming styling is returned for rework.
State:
7,51
